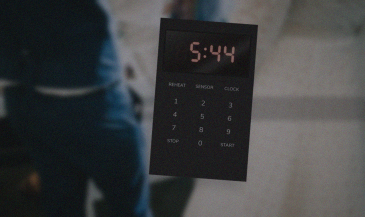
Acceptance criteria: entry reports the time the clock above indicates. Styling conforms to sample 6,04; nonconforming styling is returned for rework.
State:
5,44
